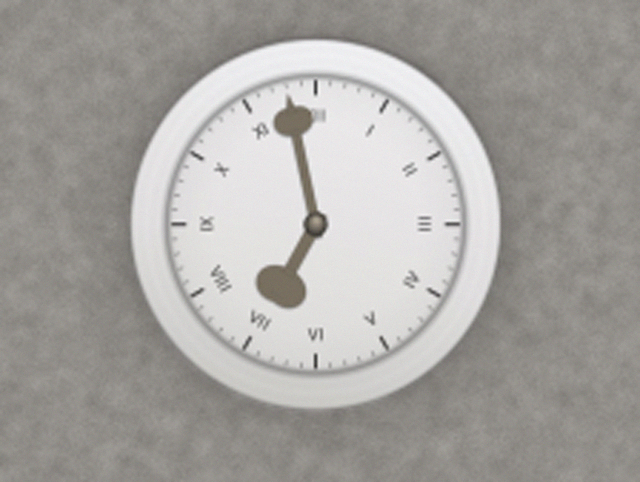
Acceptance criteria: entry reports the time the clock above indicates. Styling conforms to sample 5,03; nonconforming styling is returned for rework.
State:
6,58
